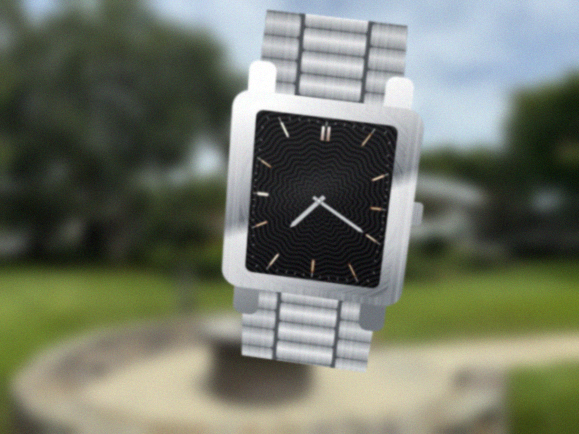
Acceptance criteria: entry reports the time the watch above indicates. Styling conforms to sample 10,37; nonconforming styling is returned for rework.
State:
7,20
